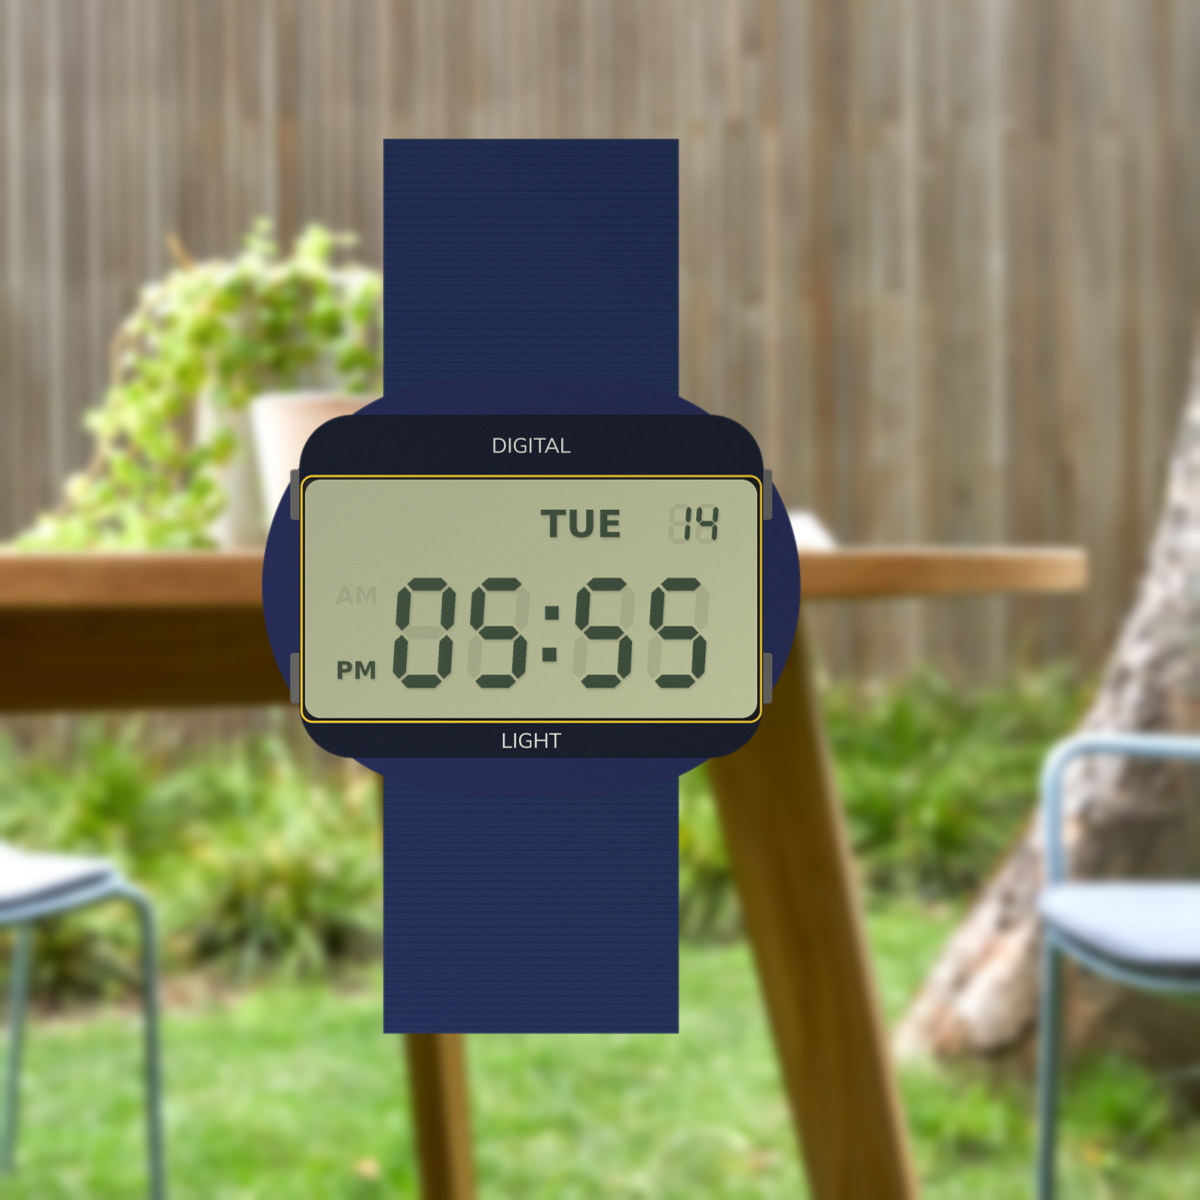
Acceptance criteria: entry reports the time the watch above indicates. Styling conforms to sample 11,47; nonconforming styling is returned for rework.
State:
5,55
